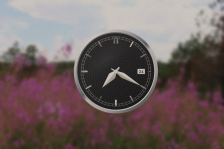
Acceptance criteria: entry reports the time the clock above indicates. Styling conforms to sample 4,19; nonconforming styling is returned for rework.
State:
7,20
